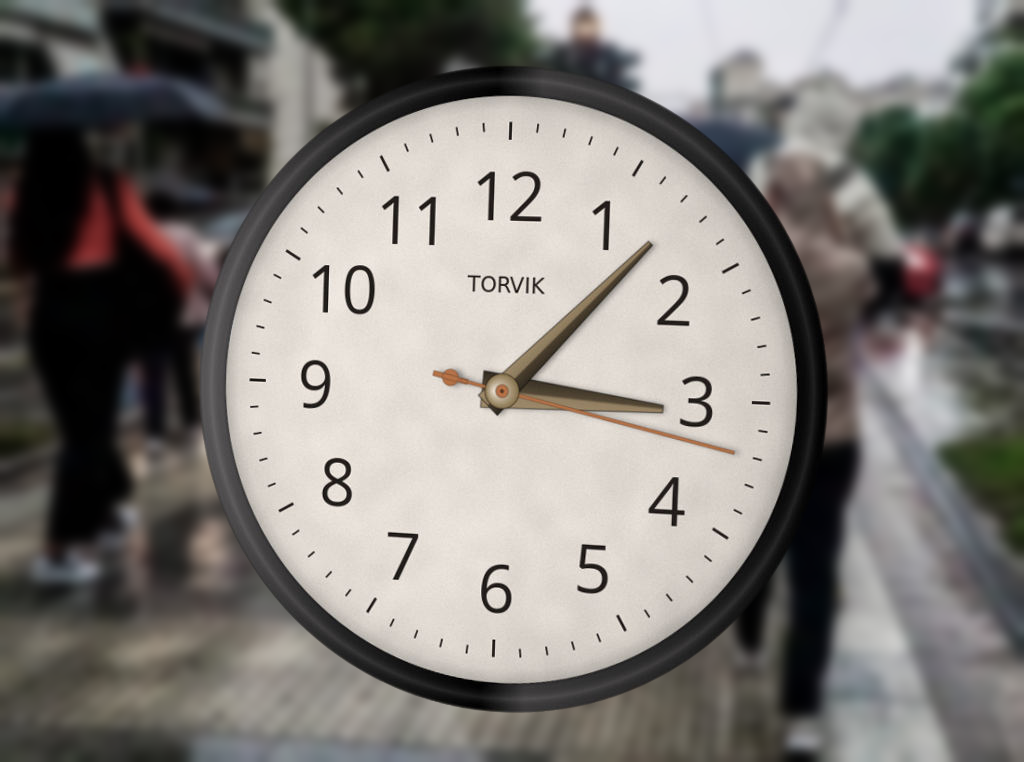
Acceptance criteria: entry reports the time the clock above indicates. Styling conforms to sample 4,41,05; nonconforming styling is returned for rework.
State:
3,07,17
